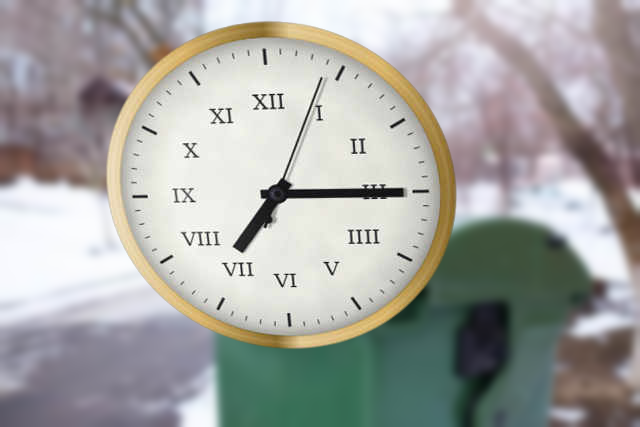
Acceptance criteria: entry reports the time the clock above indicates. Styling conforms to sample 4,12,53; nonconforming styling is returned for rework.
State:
7,15,04
